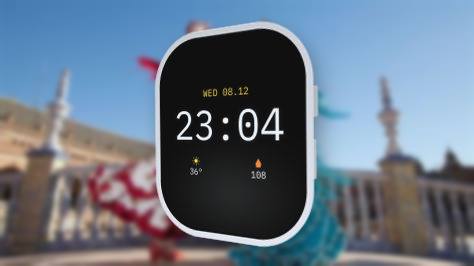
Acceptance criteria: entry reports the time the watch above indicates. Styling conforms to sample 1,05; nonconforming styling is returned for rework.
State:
23,04
